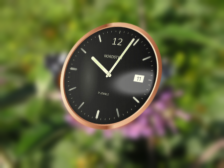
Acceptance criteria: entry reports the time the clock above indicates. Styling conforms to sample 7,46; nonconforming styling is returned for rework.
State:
10,04
